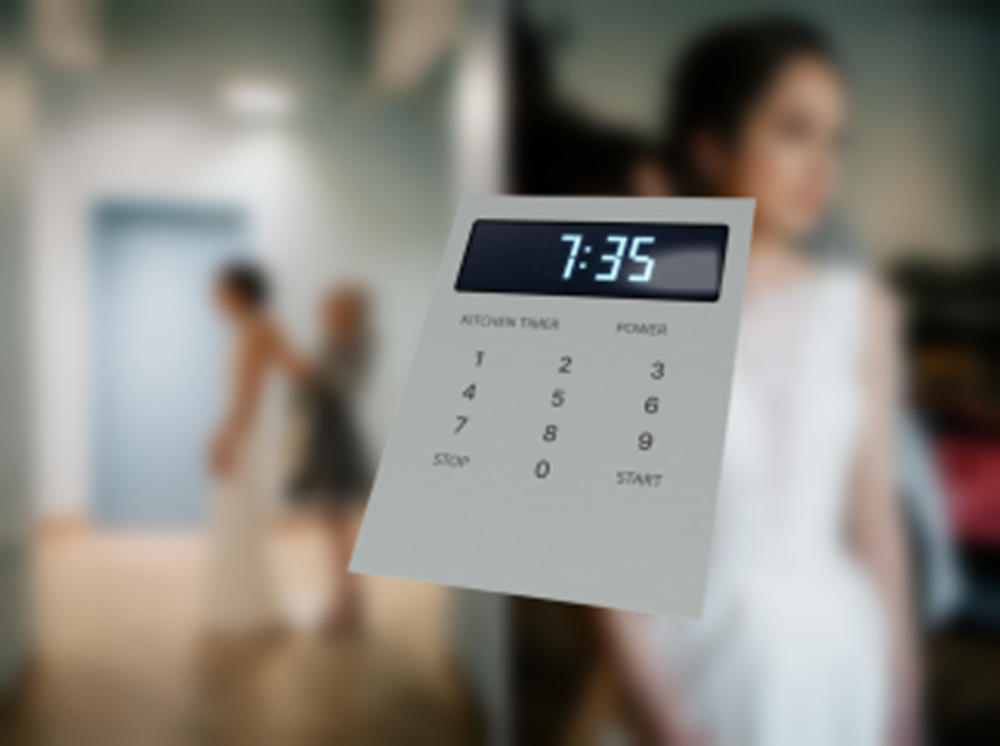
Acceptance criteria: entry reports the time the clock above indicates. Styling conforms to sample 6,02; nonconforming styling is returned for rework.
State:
7,35
